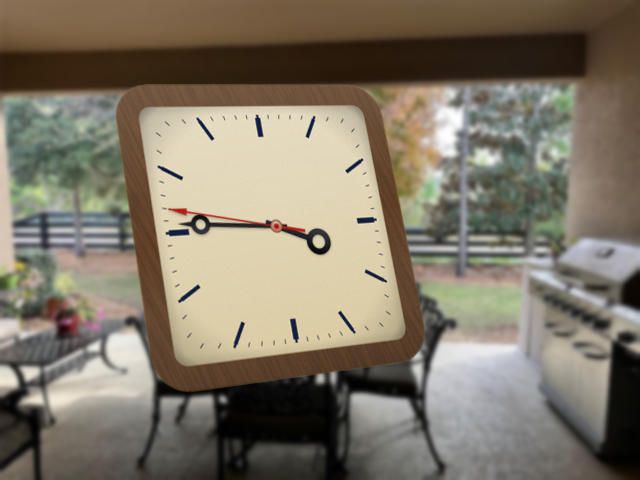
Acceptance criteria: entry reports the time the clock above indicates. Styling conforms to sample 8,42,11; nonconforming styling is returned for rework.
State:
3,45,47
